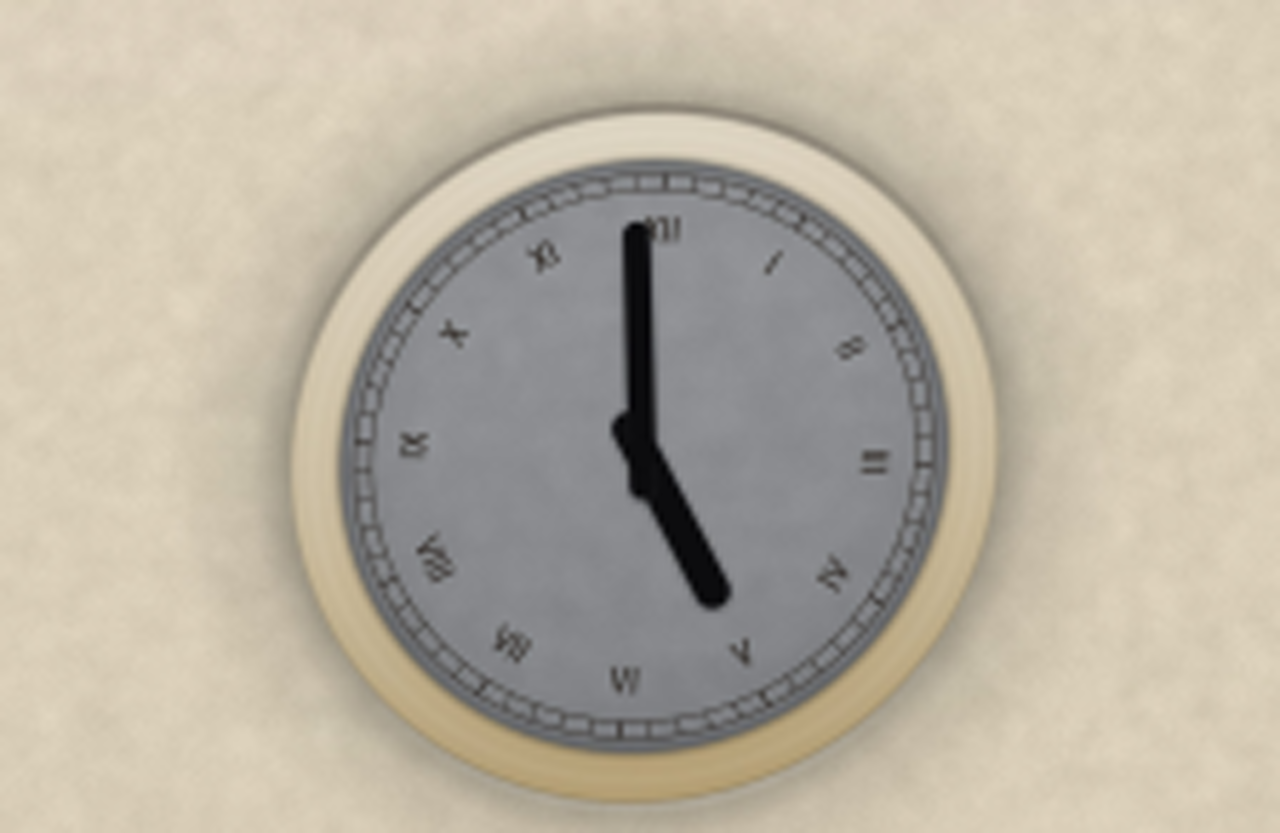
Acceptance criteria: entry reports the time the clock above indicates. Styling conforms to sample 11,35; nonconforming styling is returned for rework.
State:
4,59
